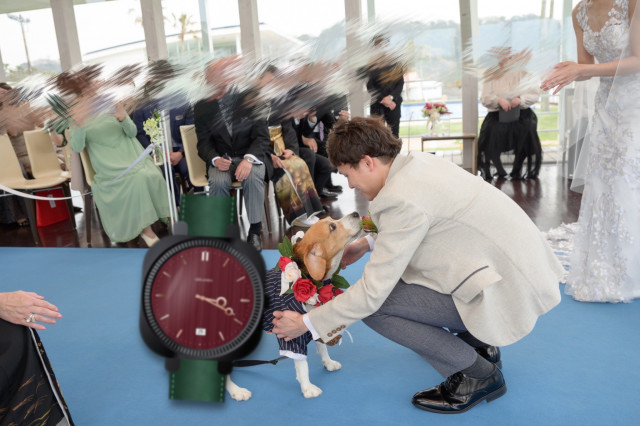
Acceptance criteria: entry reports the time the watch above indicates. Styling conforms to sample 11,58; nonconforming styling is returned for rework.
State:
3,19
